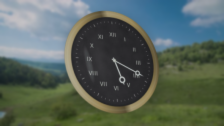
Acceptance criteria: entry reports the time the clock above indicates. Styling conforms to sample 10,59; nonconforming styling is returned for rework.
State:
5,19
